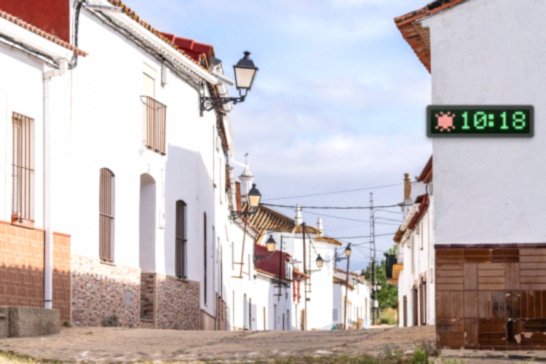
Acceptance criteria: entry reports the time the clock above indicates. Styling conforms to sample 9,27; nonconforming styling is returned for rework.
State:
10,18
